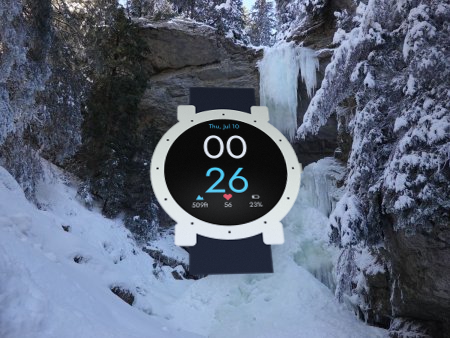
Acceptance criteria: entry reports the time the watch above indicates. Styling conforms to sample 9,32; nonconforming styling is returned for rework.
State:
0,26
